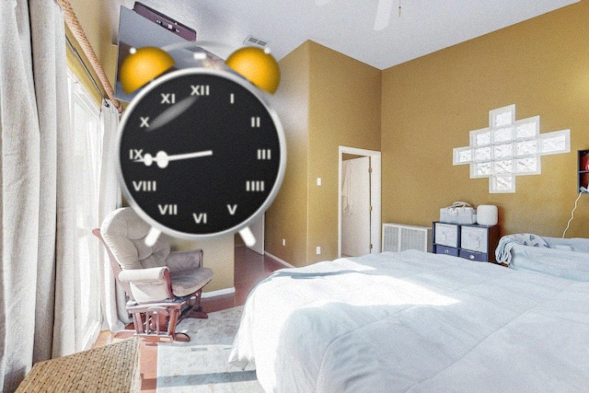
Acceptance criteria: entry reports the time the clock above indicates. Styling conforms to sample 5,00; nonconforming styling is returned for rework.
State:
8,44
